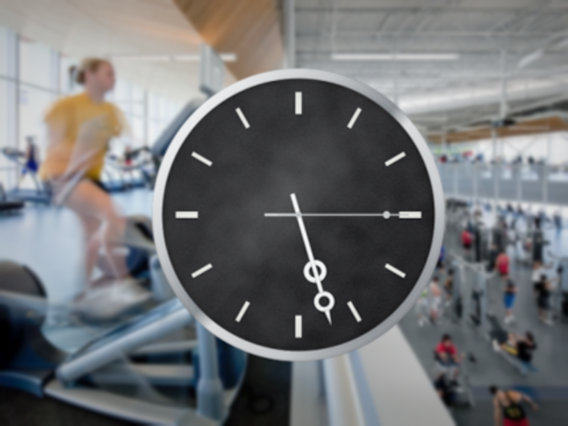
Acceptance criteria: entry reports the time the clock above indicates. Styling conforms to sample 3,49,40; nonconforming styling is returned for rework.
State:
5,27,15
